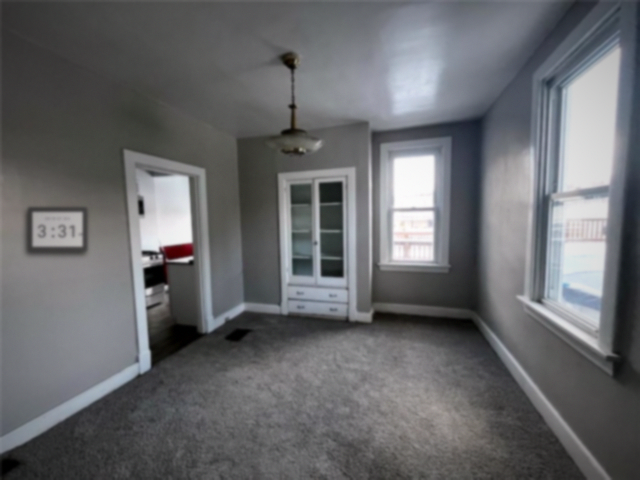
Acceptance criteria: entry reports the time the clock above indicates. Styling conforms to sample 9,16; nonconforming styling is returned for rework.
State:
3,31
